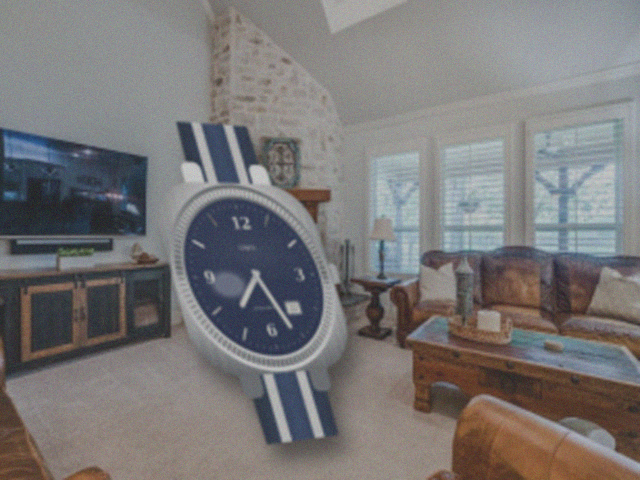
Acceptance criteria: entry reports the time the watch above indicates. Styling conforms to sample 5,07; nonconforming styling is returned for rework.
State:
7,26
